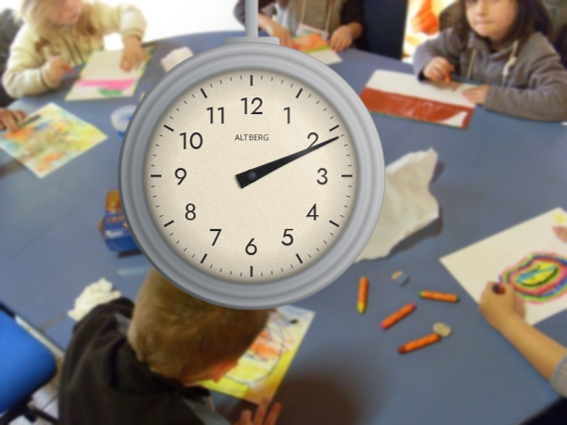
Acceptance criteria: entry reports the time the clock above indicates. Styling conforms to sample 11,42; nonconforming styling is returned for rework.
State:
2,11
